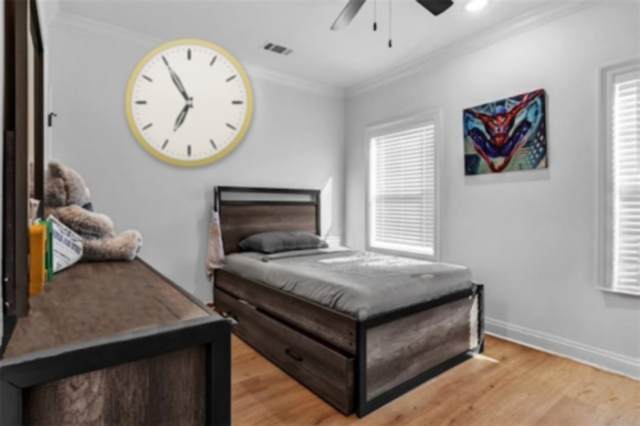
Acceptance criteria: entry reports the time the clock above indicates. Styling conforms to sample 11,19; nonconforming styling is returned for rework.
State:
6,55
